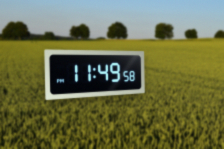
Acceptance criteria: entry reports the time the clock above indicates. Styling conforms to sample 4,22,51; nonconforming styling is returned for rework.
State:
11,49,58
